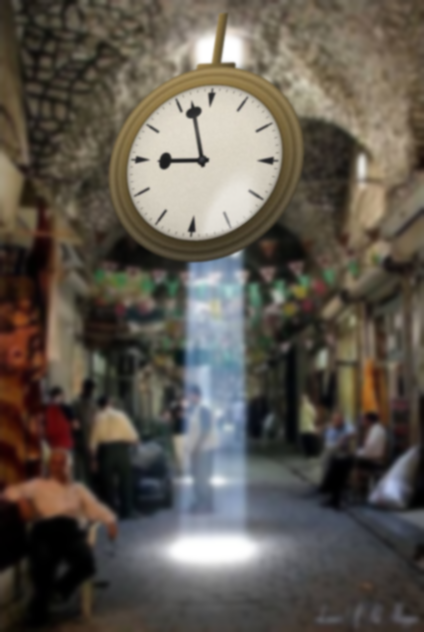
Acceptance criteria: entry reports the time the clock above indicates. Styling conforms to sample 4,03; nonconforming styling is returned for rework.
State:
8,57
